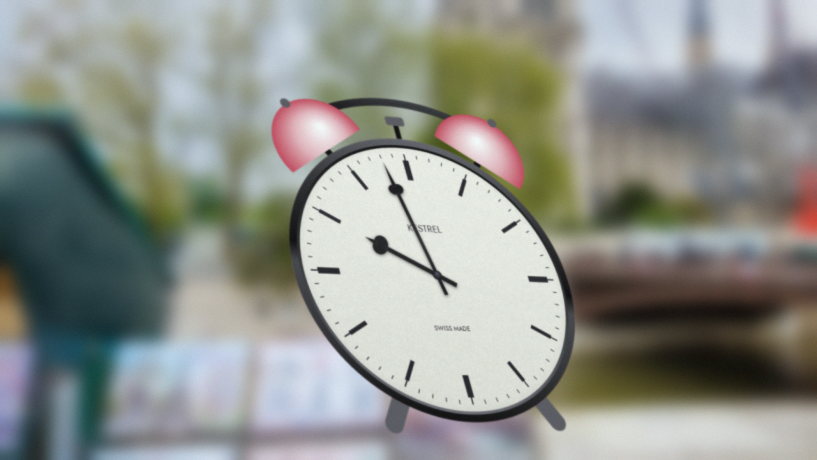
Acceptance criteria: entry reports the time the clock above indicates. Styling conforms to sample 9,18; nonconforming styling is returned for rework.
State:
9,58
